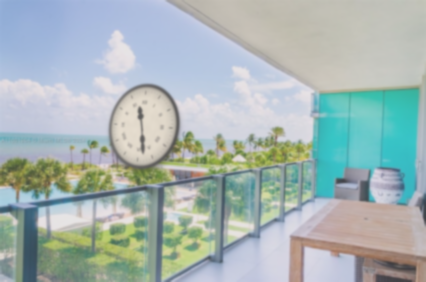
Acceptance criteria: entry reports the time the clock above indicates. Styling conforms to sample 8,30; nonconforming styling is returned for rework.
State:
11,28
